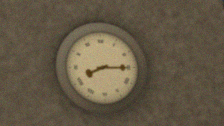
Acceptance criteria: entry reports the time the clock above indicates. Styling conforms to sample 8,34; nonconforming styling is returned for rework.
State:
8,15
